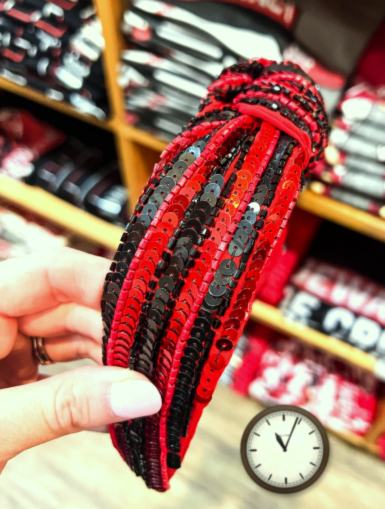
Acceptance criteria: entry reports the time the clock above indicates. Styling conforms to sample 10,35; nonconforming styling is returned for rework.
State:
11,04
